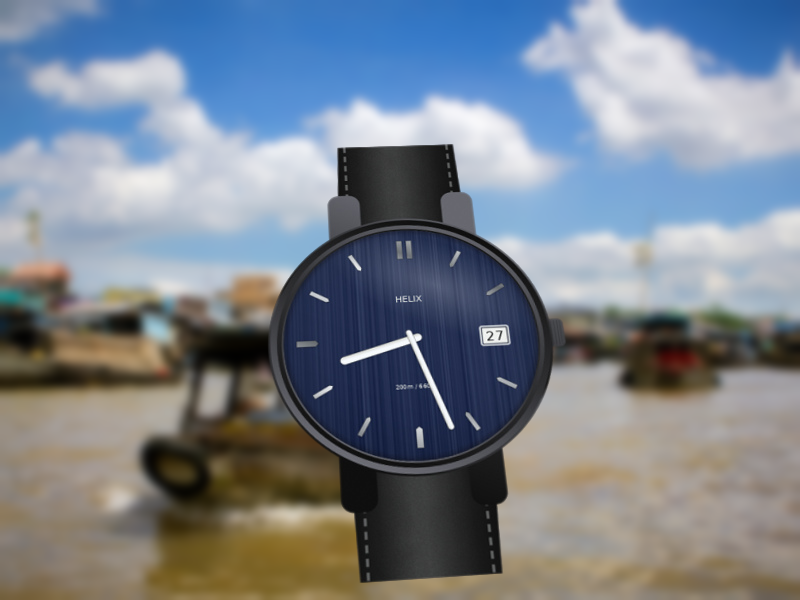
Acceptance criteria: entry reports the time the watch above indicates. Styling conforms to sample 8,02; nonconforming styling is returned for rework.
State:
8,27
